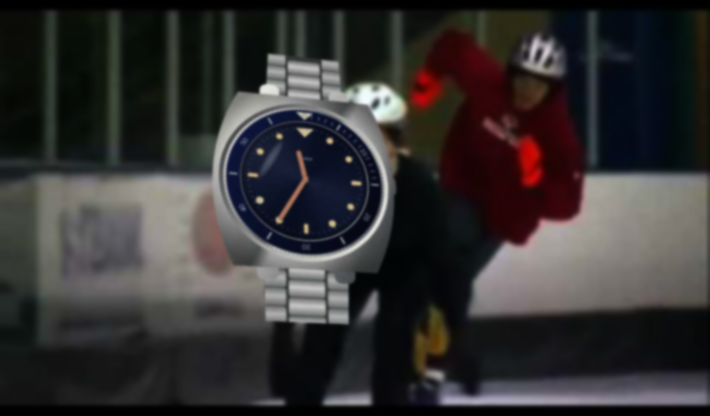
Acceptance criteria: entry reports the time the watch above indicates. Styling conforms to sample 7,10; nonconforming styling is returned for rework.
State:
11,35
